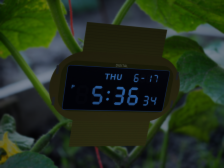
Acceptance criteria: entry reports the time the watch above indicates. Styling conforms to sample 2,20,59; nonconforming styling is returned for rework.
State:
5,36,34
